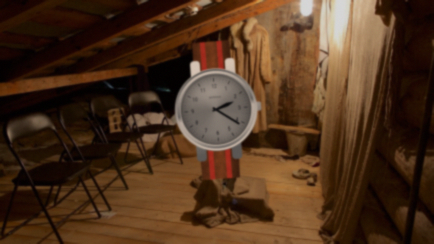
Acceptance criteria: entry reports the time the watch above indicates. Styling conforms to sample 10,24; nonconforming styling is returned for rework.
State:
2,21
